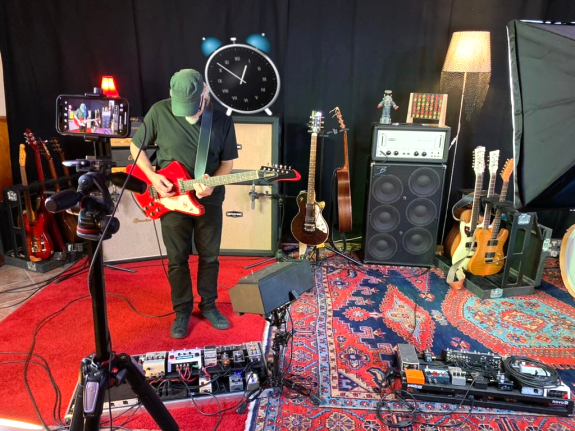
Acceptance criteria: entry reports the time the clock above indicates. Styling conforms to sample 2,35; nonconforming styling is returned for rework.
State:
12,52
